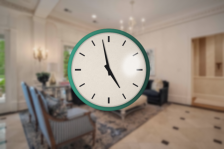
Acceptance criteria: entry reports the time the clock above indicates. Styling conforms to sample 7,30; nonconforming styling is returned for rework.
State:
4,58
